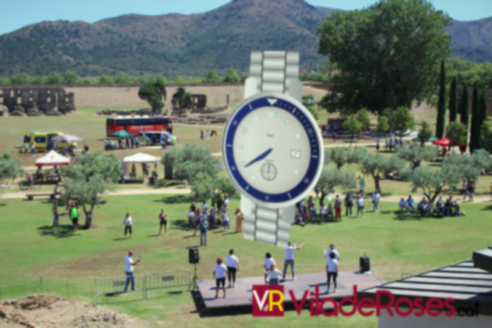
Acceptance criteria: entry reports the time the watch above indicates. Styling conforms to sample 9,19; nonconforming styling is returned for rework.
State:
7,39
